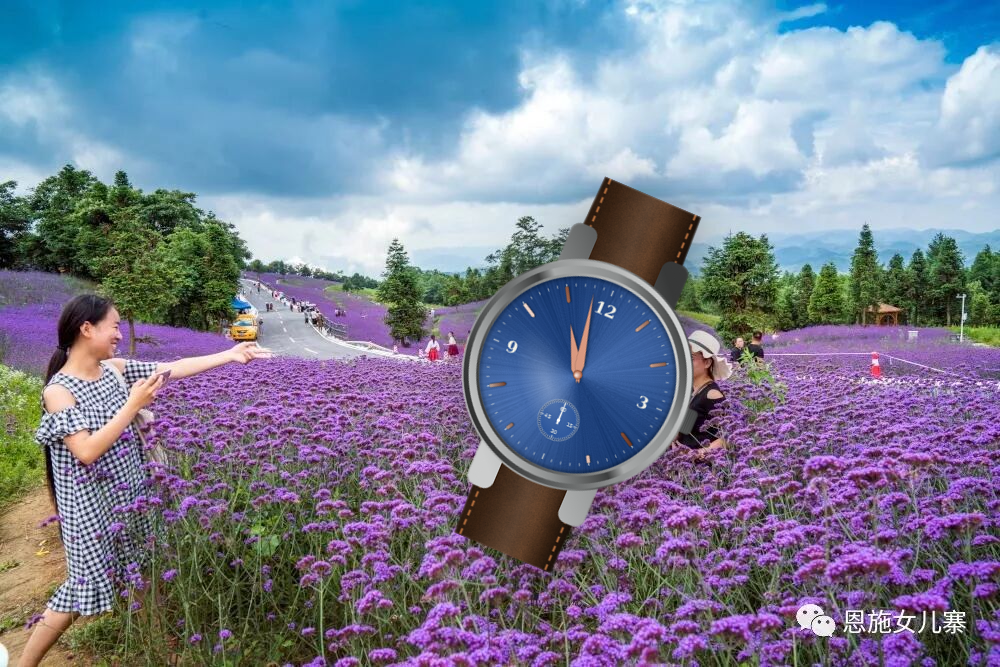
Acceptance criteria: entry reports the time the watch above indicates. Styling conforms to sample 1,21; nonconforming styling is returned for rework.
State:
10,58
